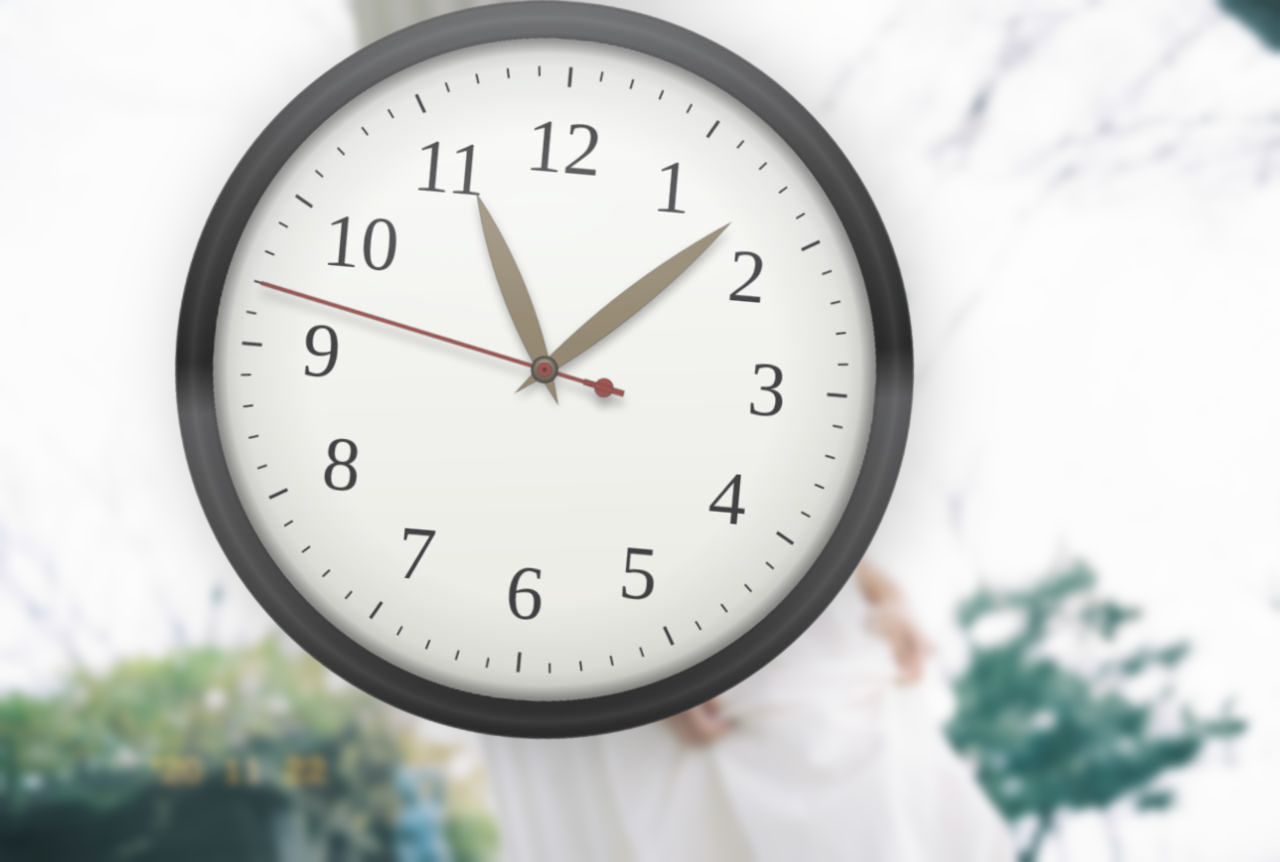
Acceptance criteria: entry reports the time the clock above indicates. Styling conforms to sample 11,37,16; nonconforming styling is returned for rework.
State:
11,07,47
